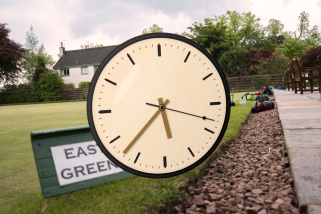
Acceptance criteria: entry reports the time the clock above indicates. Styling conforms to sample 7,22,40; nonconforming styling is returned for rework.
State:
5,37,18
